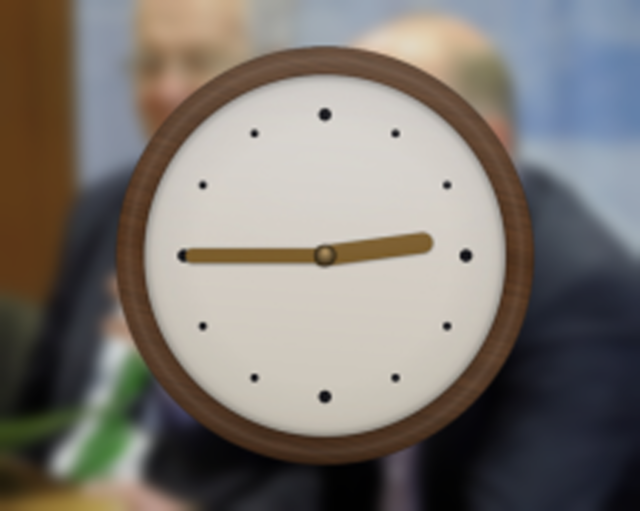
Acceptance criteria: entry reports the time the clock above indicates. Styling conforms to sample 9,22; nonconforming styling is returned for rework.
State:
2,45
